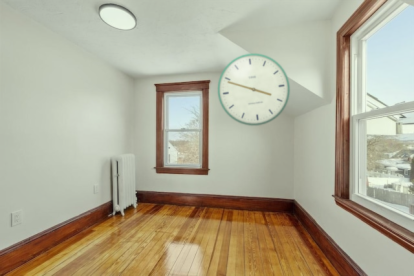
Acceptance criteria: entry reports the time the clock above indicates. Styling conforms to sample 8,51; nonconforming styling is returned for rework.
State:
3,49
